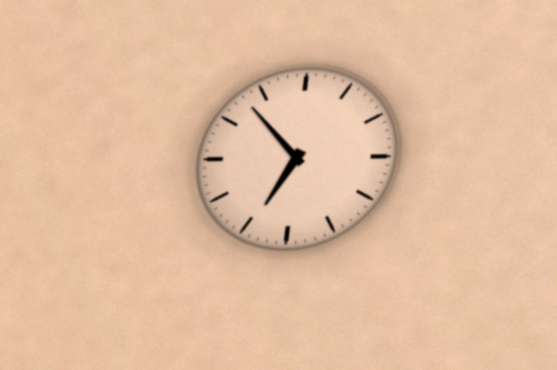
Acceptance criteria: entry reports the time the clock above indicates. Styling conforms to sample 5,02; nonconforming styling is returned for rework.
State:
6,53
